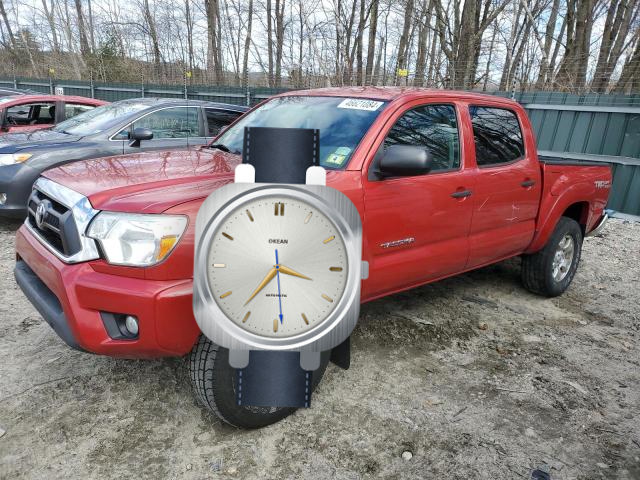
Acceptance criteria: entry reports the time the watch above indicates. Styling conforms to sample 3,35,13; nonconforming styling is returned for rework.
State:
3,36,29
